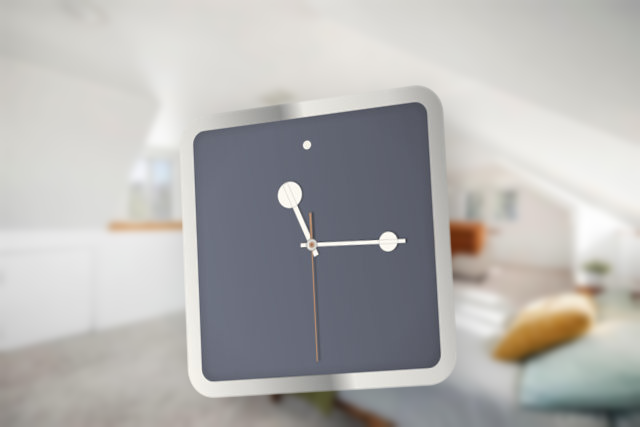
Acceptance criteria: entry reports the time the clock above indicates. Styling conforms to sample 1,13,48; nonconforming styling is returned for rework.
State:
11,15,30
